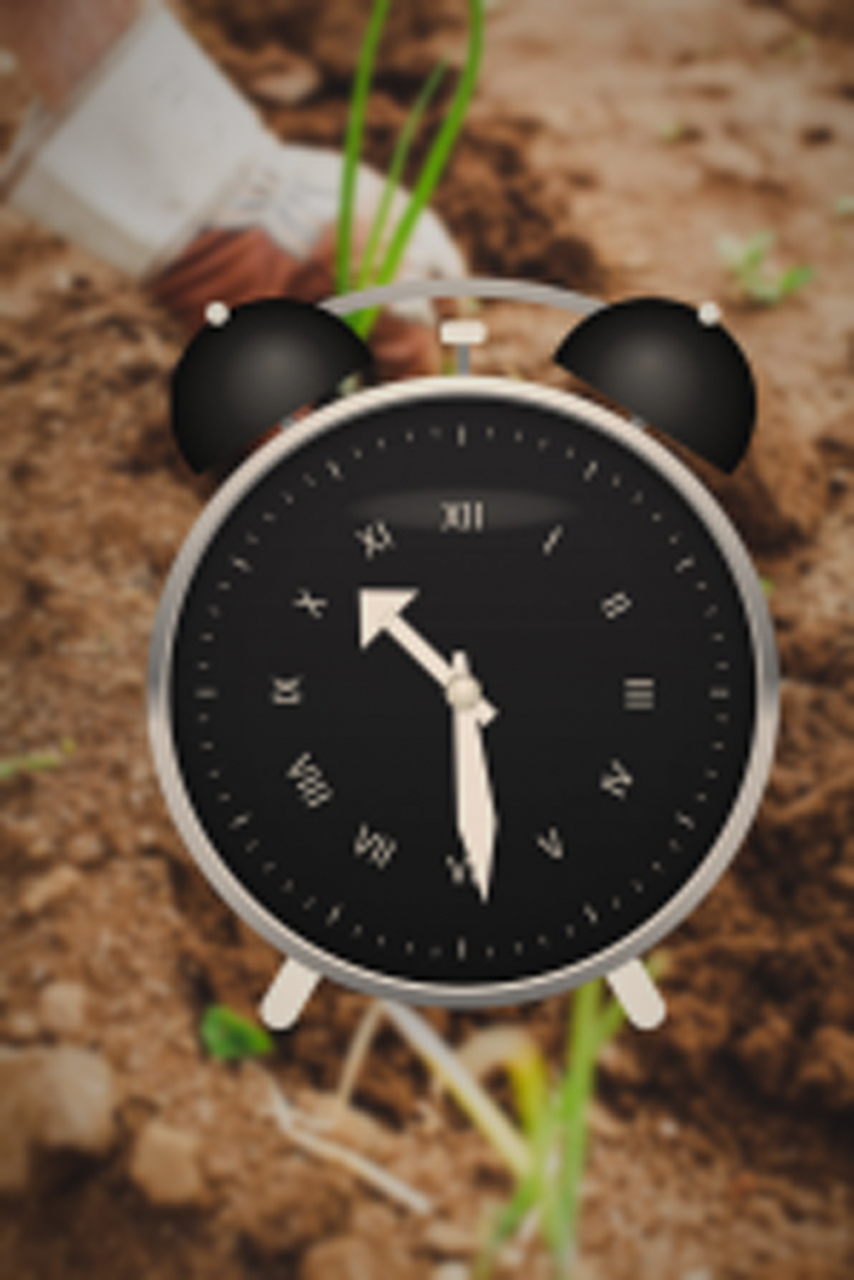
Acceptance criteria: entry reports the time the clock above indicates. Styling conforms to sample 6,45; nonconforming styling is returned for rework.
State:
10,29
